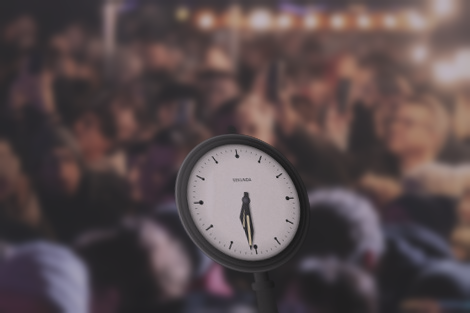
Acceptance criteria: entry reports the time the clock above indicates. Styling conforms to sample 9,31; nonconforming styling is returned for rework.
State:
6,31
